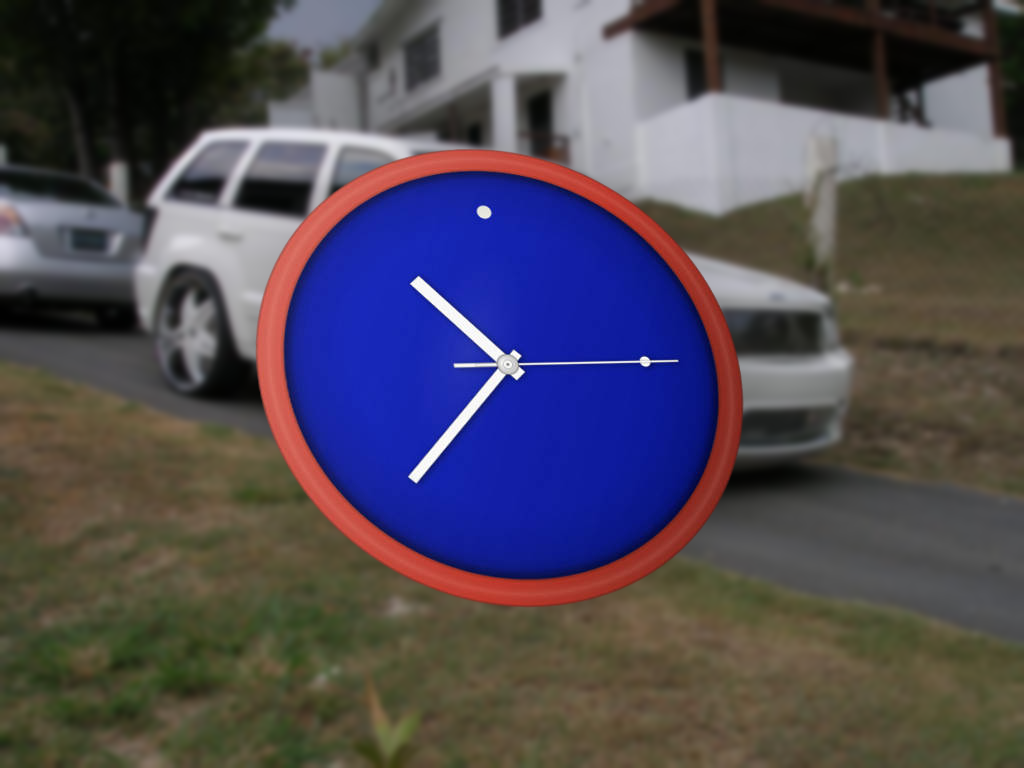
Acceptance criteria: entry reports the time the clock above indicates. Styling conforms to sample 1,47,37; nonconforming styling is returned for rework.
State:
10,37,15
